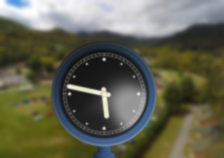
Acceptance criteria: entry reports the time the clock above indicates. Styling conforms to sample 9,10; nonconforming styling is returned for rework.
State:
5,47
